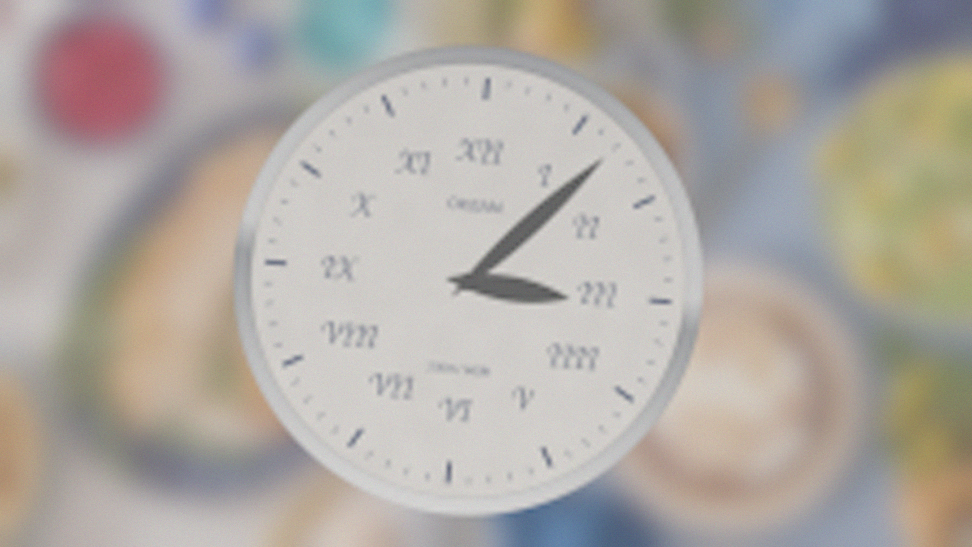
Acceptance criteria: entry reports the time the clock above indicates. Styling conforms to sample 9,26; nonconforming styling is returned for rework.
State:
3,07
